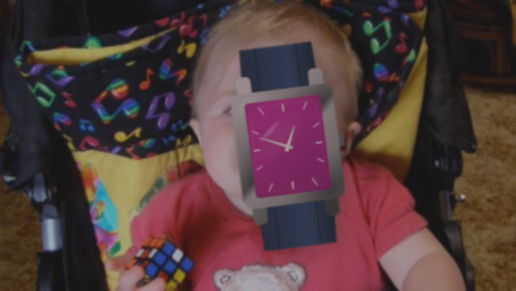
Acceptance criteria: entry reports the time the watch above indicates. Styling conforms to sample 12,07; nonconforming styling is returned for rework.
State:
12,49
